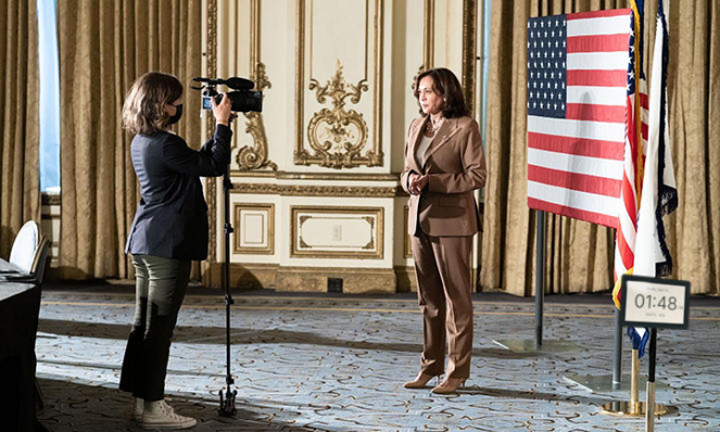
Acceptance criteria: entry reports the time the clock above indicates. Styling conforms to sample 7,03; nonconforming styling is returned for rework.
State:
1,48
